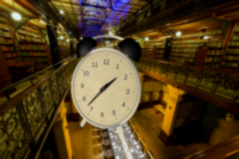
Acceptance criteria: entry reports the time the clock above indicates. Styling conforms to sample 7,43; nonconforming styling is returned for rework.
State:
1,37
